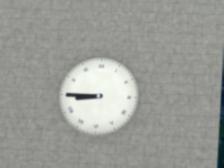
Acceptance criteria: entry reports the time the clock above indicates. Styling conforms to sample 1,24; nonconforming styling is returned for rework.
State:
8,45
